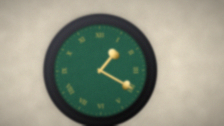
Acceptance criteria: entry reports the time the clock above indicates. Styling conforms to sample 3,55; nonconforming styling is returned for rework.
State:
1,20
